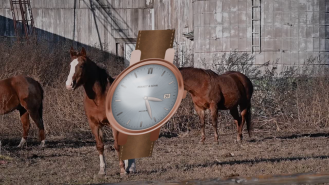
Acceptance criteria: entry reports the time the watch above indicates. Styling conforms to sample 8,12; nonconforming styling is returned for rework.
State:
3,26
